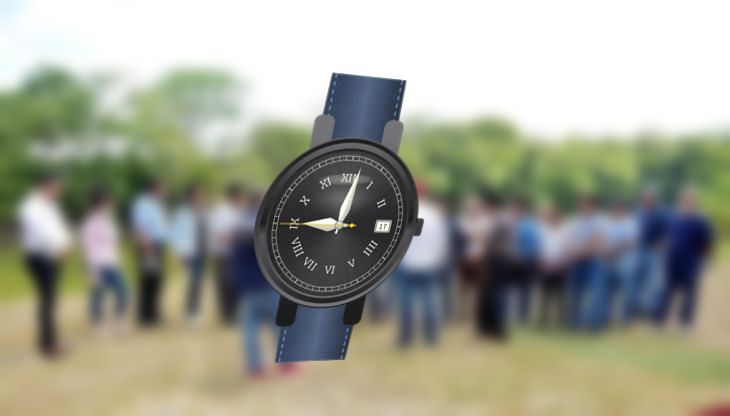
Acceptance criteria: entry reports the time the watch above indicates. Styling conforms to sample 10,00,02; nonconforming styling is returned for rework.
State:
9,01,45
